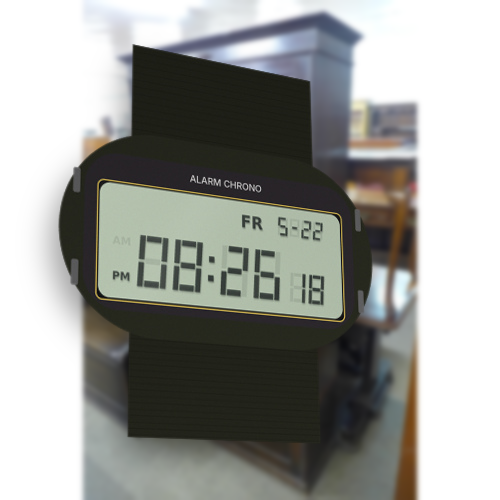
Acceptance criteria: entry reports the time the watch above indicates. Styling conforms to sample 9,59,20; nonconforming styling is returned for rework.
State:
8,26,18
